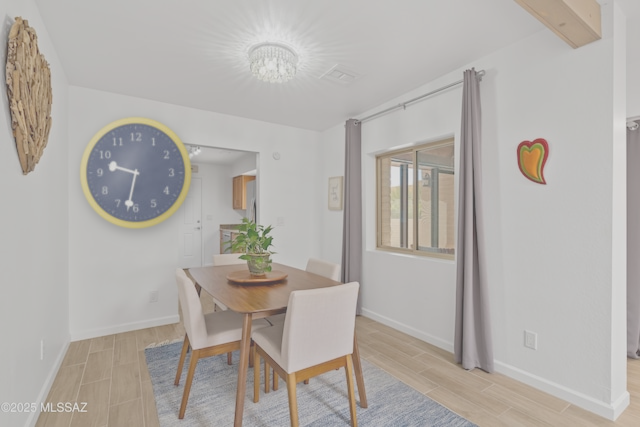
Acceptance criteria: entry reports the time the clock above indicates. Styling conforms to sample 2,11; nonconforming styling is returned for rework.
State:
9,32
